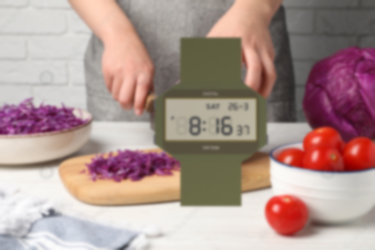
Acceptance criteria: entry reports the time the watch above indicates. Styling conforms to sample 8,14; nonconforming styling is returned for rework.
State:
8,16
